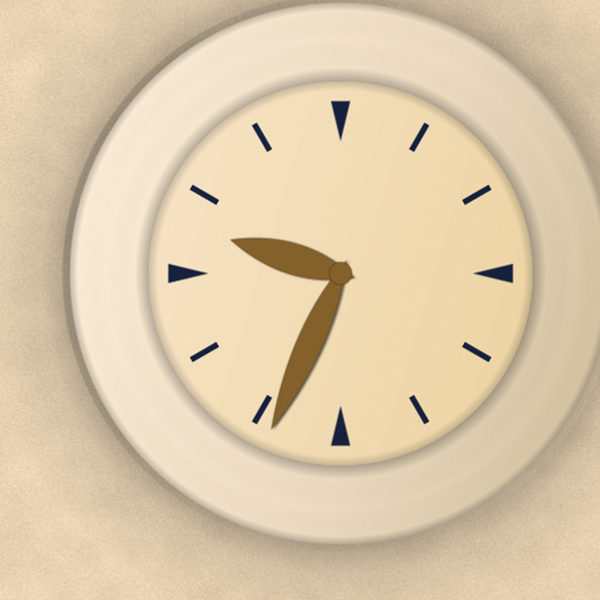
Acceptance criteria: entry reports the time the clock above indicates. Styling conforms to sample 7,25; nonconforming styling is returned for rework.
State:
9,34
